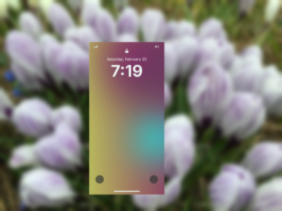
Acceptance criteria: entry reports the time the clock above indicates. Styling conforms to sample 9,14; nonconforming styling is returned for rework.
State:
7,19
